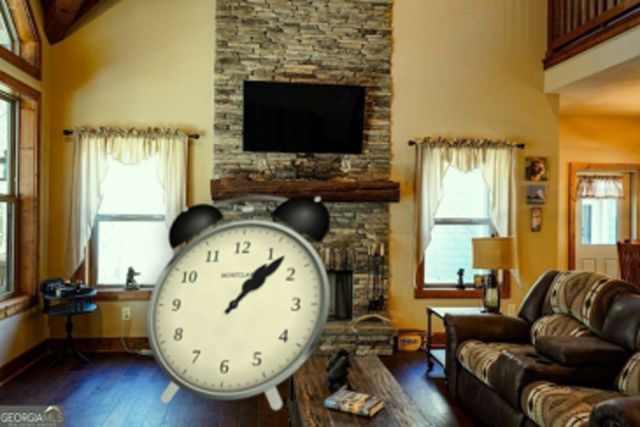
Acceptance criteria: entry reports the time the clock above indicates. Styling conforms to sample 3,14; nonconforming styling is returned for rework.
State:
1,07
